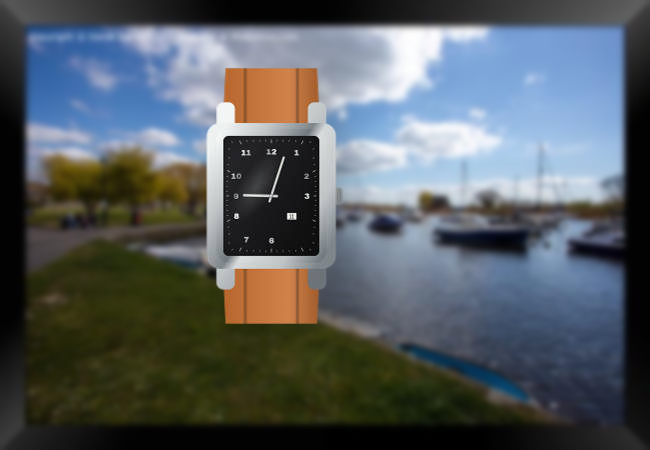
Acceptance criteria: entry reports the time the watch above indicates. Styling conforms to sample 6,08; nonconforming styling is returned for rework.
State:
9,03
